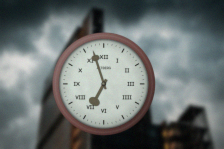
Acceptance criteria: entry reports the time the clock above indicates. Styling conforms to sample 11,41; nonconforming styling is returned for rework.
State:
6,57
